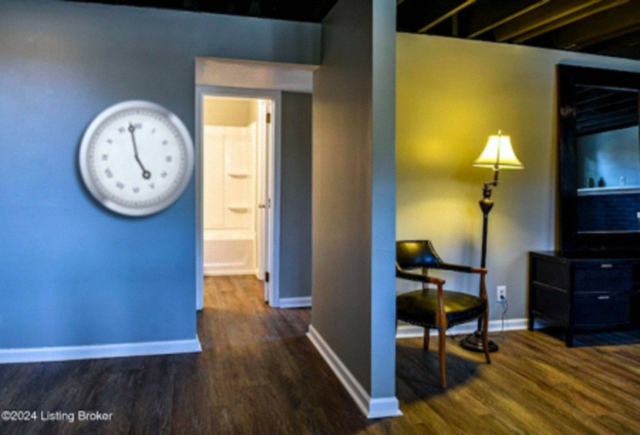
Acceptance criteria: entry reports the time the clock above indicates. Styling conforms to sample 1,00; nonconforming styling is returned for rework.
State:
4,58
